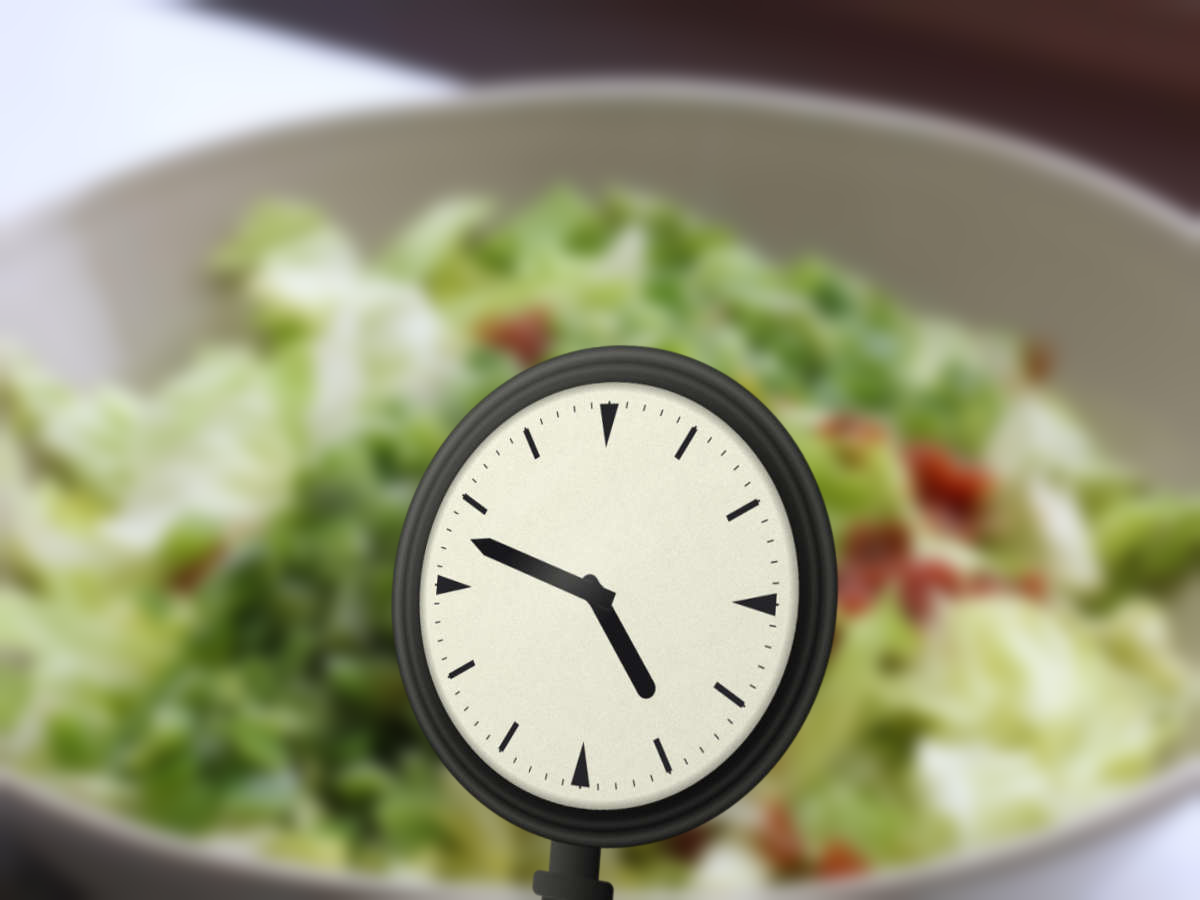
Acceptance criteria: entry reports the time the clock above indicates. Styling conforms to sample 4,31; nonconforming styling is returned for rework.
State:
4,48
